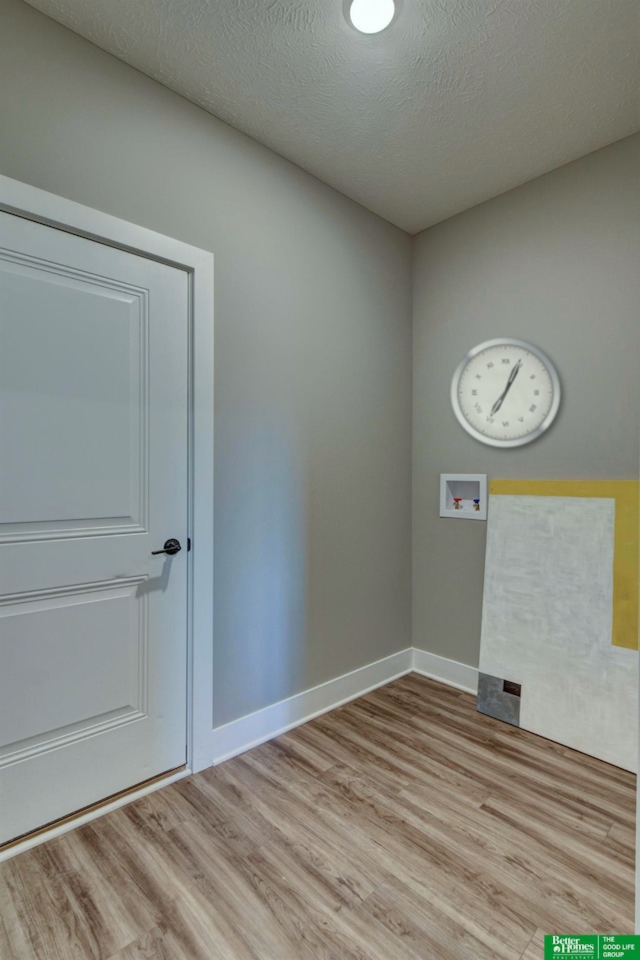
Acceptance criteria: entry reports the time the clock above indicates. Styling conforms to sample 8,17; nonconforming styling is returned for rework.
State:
7,04
